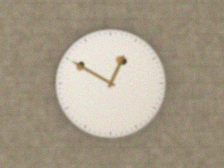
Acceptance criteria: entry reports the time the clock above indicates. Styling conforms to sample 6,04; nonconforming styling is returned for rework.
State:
12,50
